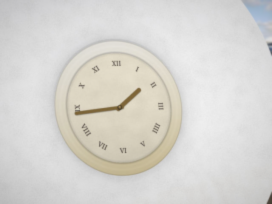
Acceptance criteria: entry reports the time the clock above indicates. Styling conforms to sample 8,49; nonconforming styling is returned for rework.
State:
1,44
